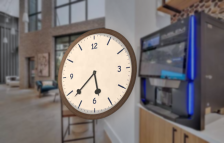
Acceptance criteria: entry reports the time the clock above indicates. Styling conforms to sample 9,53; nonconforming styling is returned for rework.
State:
5,38
